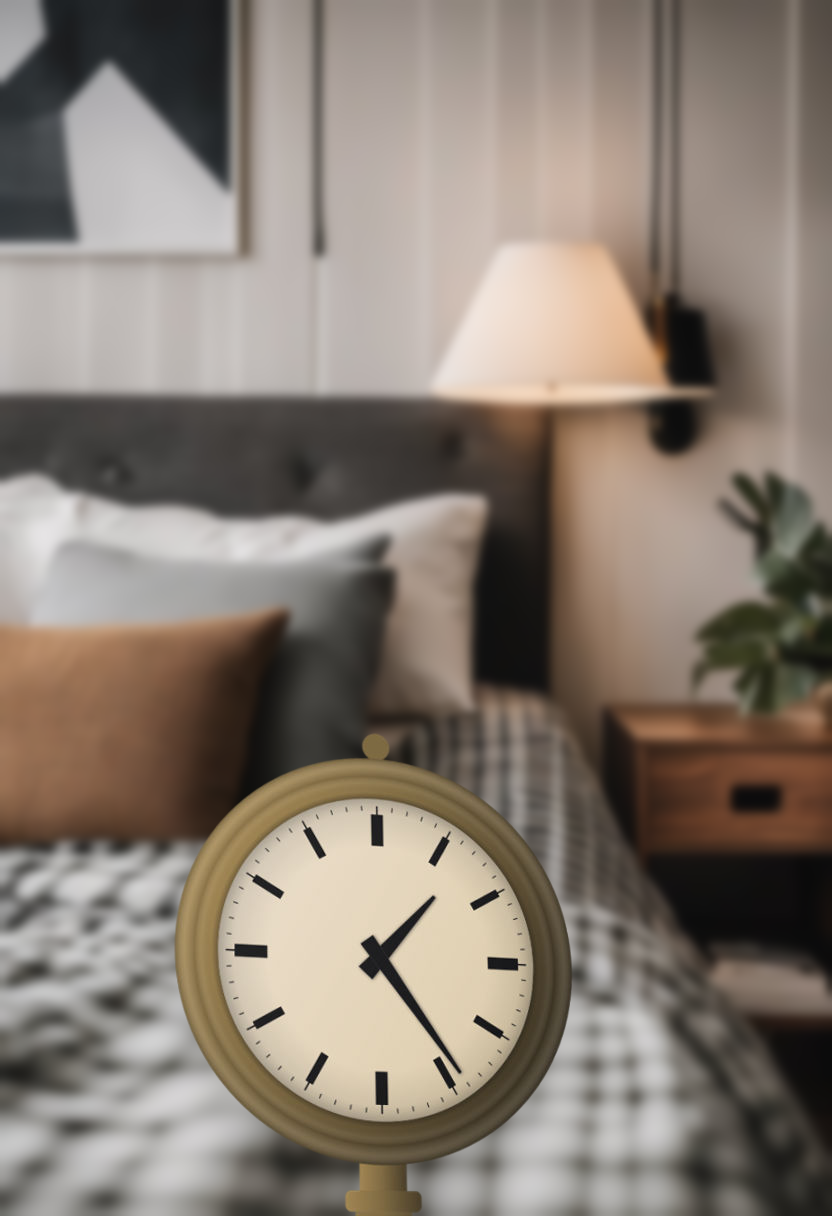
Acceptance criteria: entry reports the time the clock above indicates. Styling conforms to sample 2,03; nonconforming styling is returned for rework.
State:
1,24
